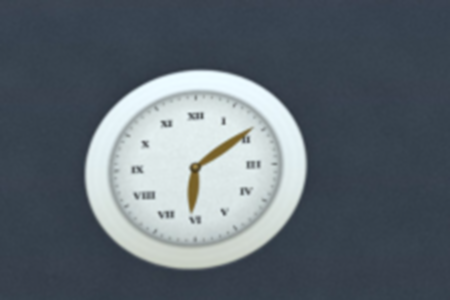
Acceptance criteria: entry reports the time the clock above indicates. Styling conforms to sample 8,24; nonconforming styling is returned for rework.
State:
6,09
